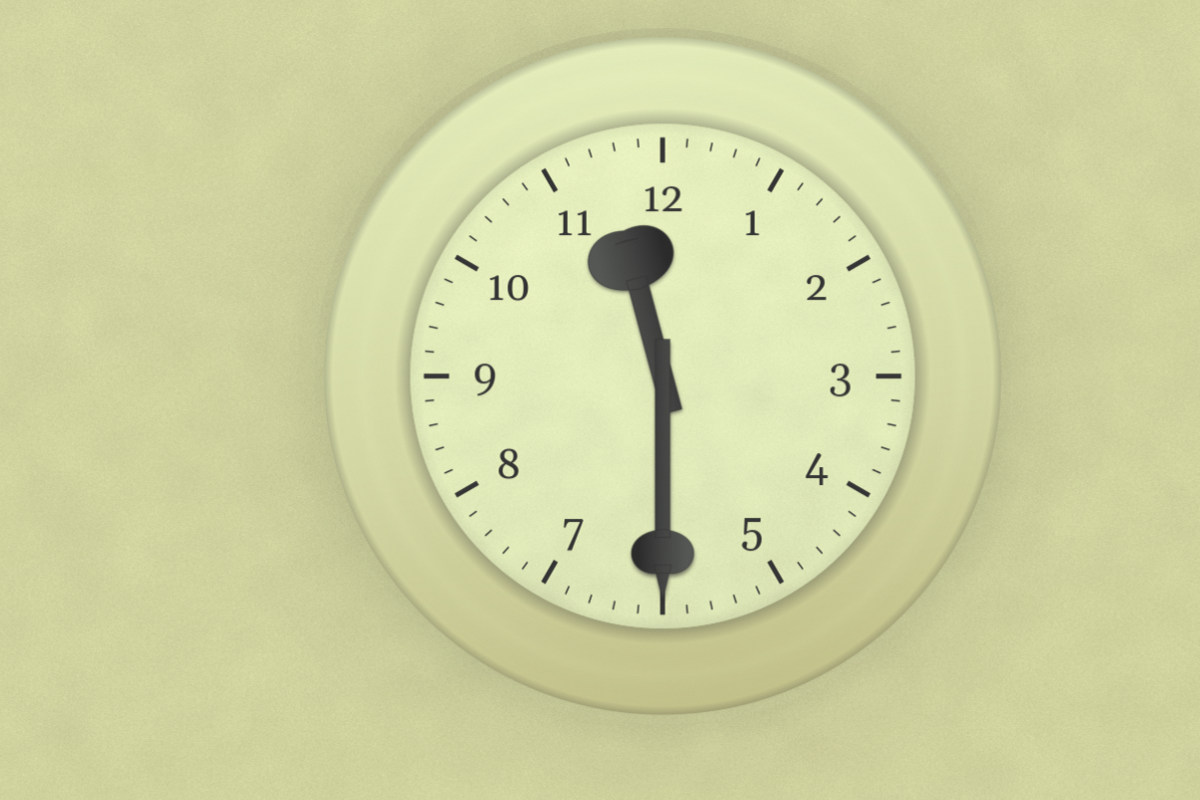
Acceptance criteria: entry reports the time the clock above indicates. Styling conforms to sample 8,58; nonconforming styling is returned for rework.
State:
11,30
